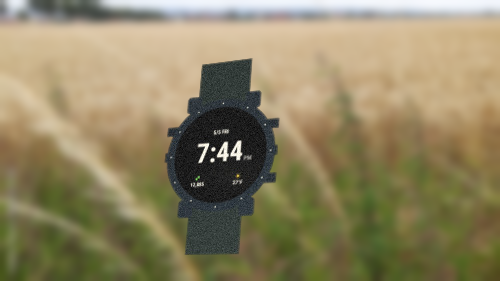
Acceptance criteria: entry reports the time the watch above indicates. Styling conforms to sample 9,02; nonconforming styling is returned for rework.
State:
7,44
